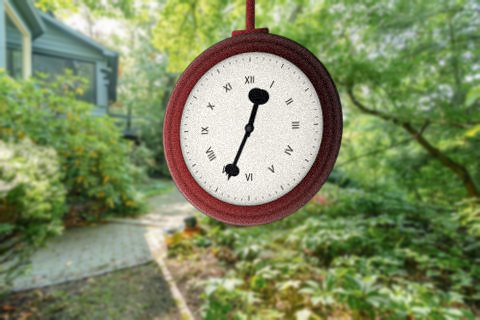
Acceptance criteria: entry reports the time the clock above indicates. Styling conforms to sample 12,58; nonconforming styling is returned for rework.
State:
12,34
